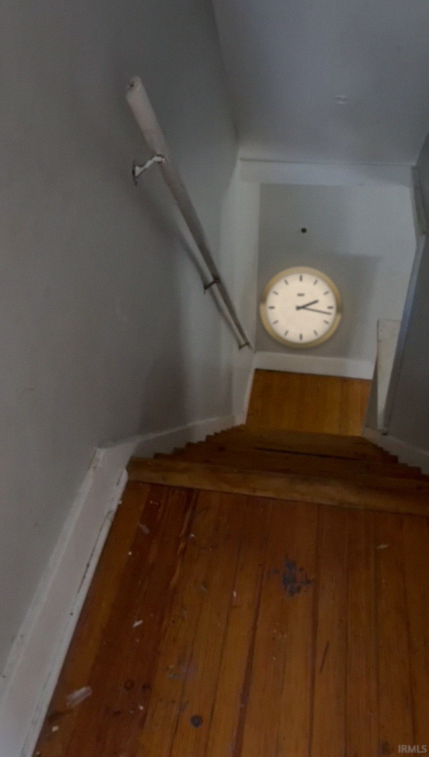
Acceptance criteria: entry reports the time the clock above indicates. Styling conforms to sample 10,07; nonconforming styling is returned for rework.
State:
2,17
